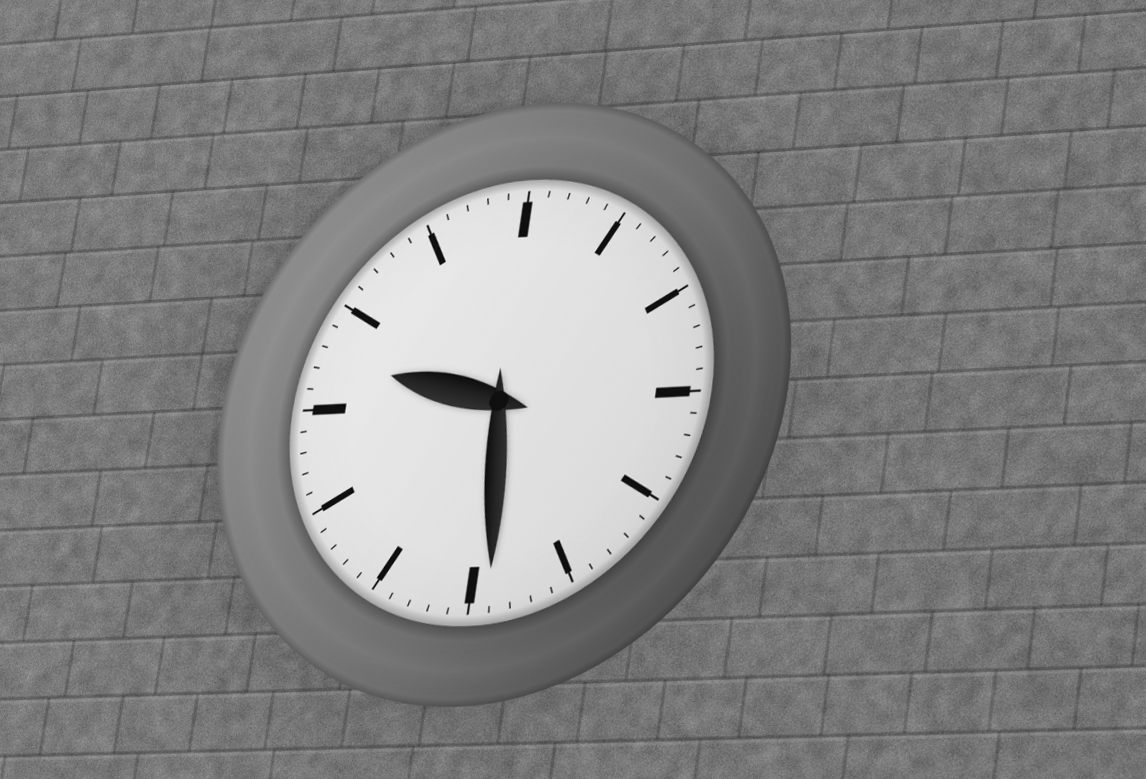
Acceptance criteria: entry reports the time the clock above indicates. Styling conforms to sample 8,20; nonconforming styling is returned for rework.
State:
9,29
